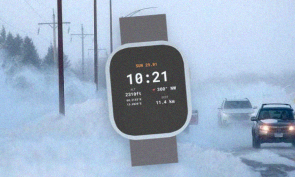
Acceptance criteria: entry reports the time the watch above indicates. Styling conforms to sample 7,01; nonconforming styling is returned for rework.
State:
10,21
